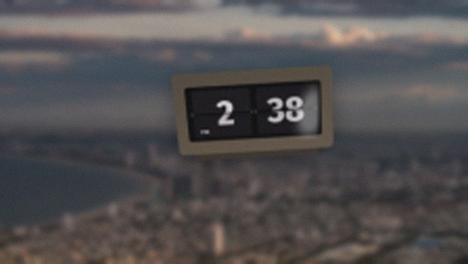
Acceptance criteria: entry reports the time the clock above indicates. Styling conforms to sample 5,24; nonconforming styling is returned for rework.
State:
2,38
